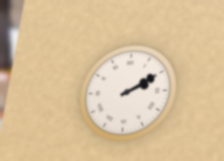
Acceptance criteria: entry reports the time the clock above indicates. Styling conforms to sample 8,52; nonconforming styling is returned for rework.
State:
2,10
